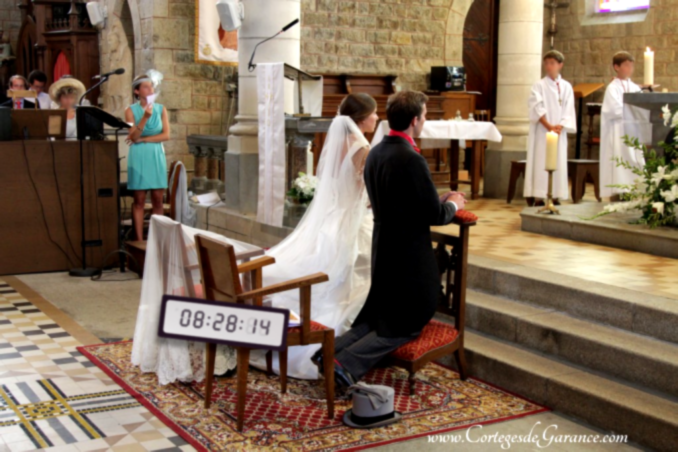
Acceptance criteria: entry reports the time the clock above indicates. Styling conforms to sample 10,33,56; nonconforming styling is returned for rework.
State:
8,28,14
